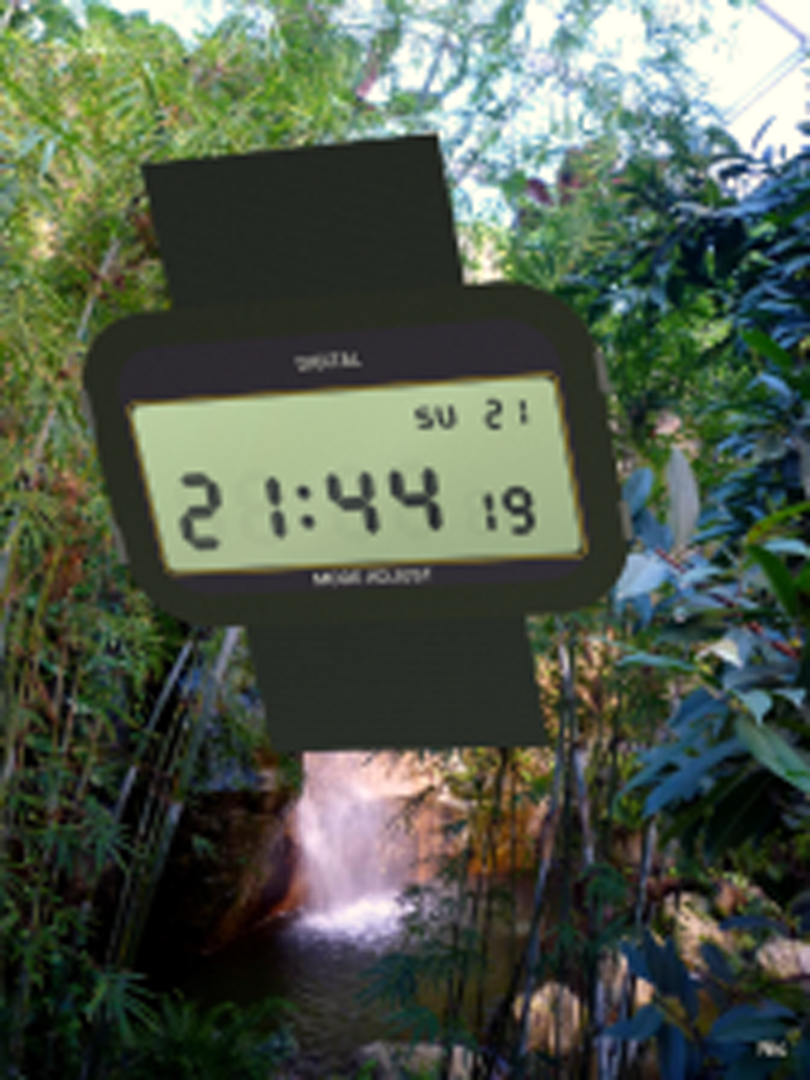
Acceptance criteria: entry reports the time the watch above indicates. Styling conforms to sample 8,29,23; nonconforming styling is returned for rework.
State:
21,44,19
